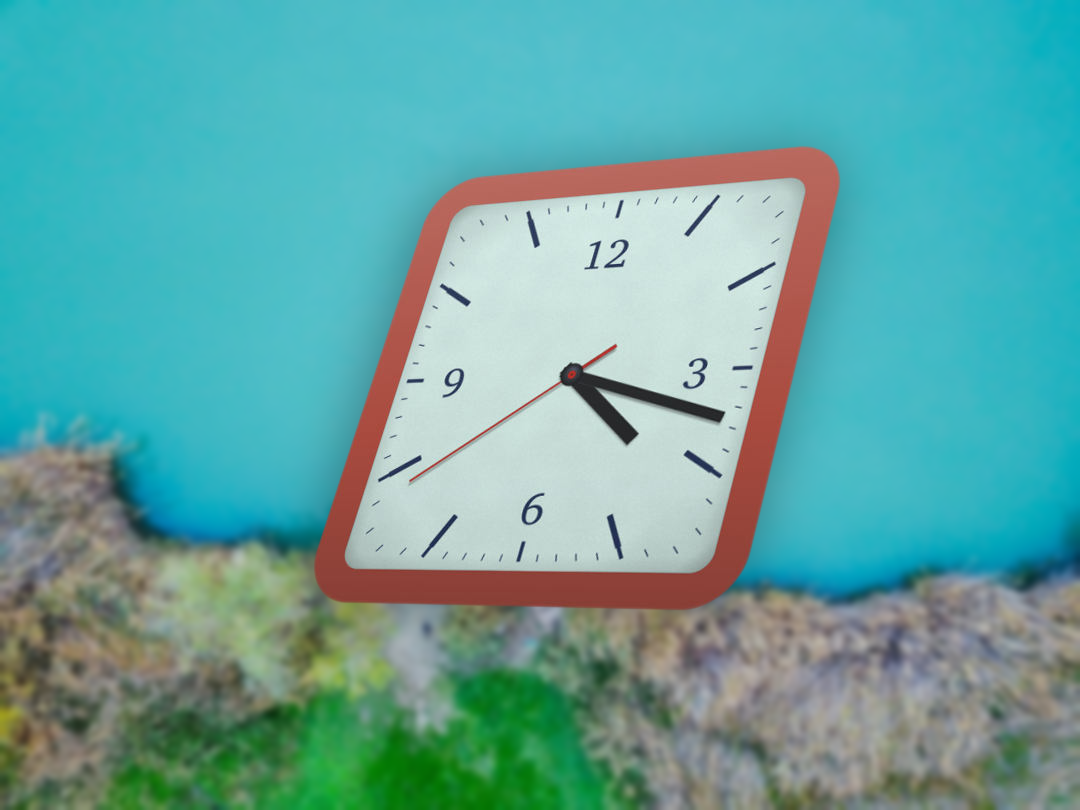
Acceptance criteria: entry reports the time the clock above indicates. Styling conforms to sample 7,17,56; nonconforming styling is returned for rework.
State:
4,17,39
